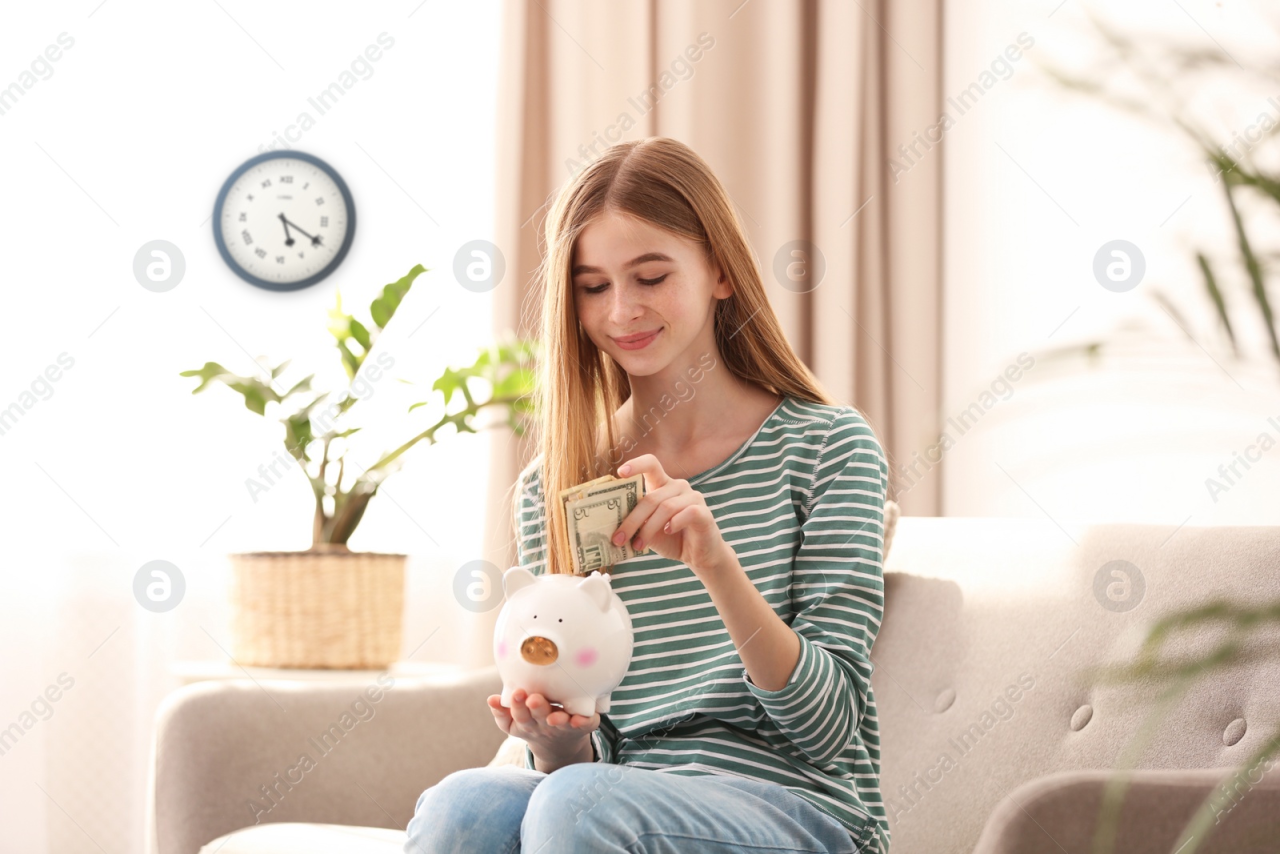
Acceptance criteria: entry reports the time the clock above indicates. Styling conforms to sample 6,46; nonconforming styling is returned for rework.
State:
5,20
